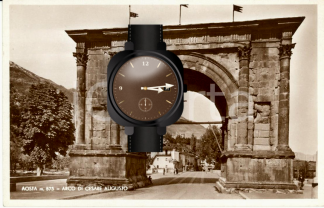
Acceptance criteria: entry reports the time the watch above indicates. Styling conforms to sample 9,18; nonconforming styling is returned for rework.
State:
3,14
